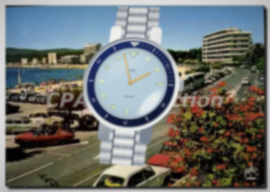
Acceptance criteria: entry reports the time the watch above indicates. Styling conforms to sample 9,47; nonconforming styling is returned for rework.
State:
1,57
